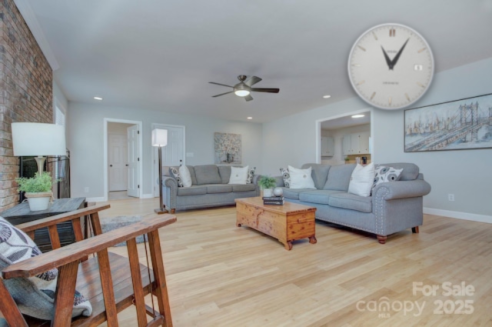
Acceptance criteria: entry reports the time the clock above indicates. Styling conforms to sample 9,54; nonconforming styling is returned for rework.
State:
11,05
